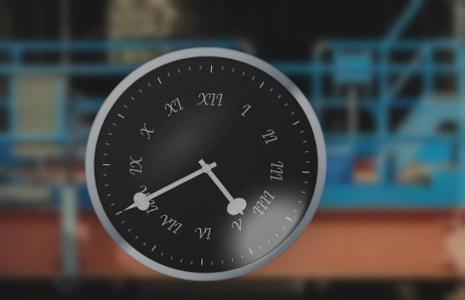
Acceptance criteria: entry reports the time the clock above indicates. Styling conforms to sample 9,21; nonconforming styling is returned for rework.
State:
4,40
